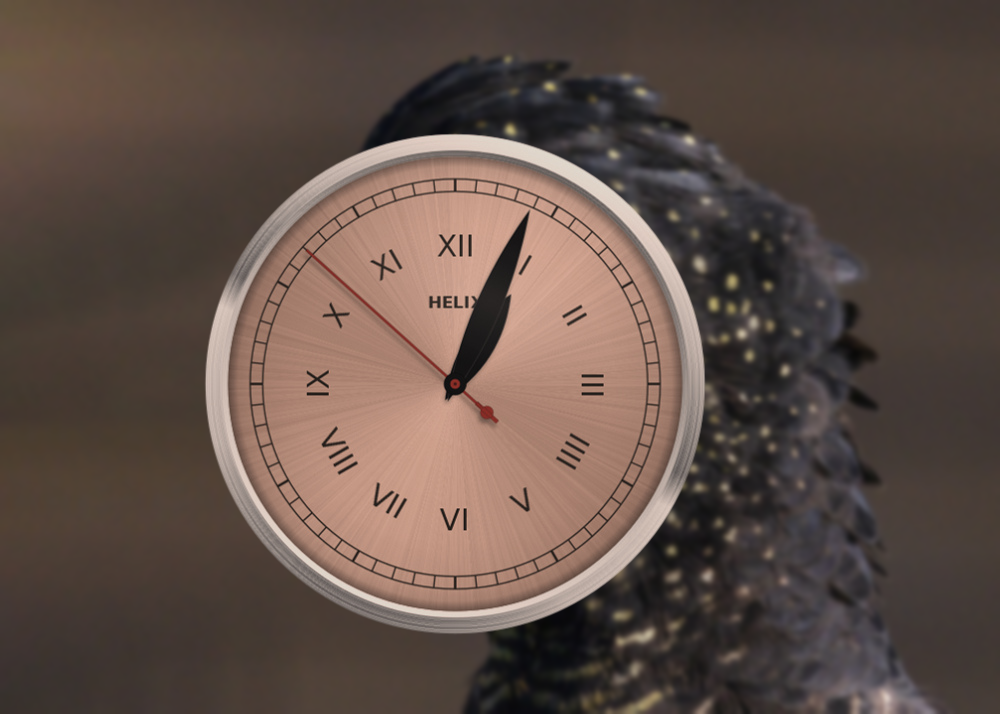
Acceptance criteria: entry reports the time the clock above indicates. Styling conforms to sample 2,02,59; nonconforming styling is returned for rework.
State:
1,03,52
